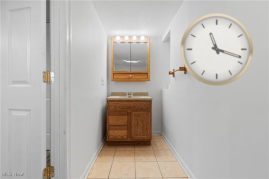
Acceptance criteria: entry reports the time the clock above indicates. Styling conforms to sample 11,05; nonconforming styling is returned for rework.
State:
11,18
